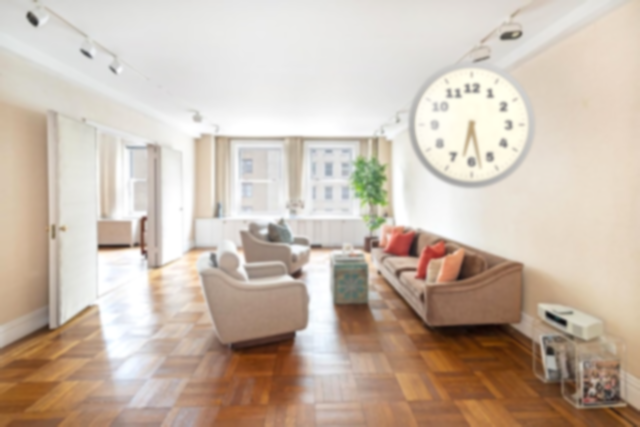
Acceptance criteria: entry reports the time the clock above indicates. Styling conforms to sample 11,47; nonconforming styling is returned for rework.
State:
6,28
